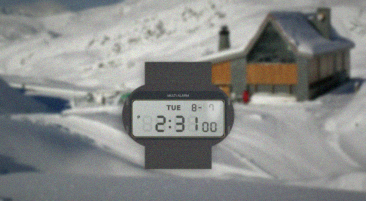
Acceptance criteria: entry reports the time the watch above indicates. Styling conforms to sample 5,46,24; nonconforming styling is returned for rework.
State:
2,31,00
